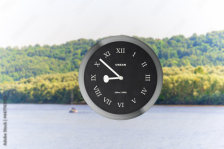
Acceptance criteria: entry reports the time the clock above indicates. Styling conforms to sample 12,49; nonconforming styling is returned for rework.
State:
8,52
